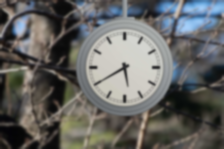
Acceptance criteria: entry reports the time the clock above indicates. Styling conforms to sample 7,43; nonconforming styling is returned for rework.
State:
5,40
